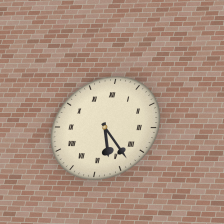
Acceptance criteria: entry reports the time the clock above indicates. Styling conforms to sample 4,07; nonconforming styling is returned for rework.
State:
5,23
